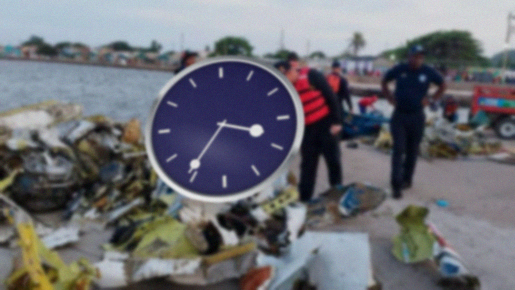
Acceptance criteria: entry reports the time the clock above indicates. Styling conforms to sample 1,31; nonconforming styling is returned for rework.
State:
3,36
